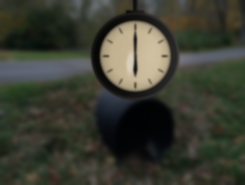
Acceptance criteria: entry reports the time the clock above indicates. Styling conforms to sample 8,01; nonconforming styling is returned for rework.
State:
6,00
